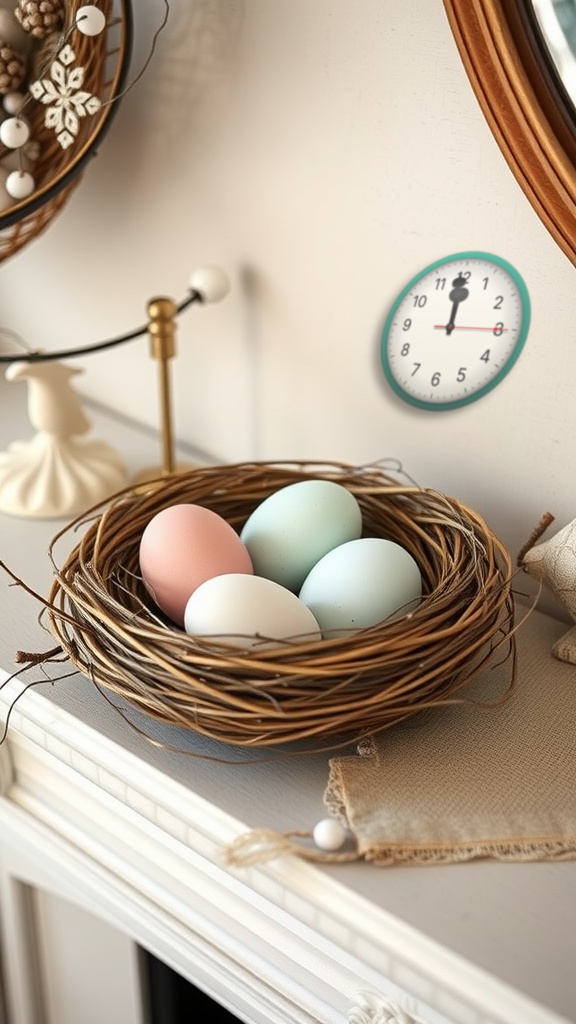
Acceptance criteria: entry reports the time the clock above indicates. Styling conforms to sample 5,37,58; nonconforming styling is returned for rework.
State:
11,59,15
